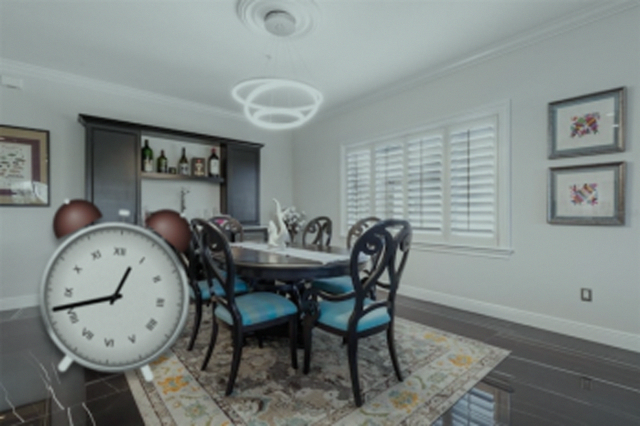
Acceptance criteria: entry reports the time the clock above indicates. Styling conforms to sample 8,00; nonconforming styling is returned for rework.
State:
12,42
